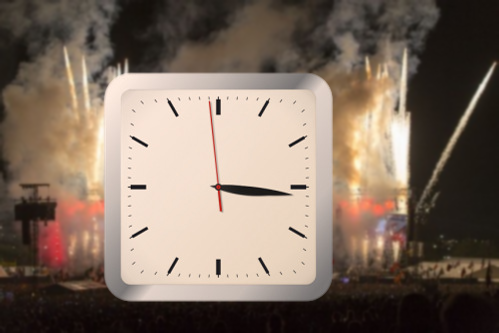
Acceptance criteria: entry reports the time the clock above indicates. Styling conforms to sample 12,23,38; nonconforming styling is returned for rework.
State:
3,15,59
